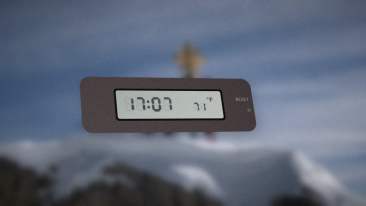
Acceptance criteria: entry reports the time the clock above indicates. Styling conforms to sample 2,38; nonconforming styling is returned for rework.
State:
17,07
